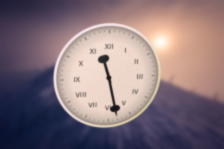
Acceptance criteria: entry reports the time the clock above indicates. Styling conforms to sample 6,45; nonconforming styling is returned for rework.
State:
11,28
